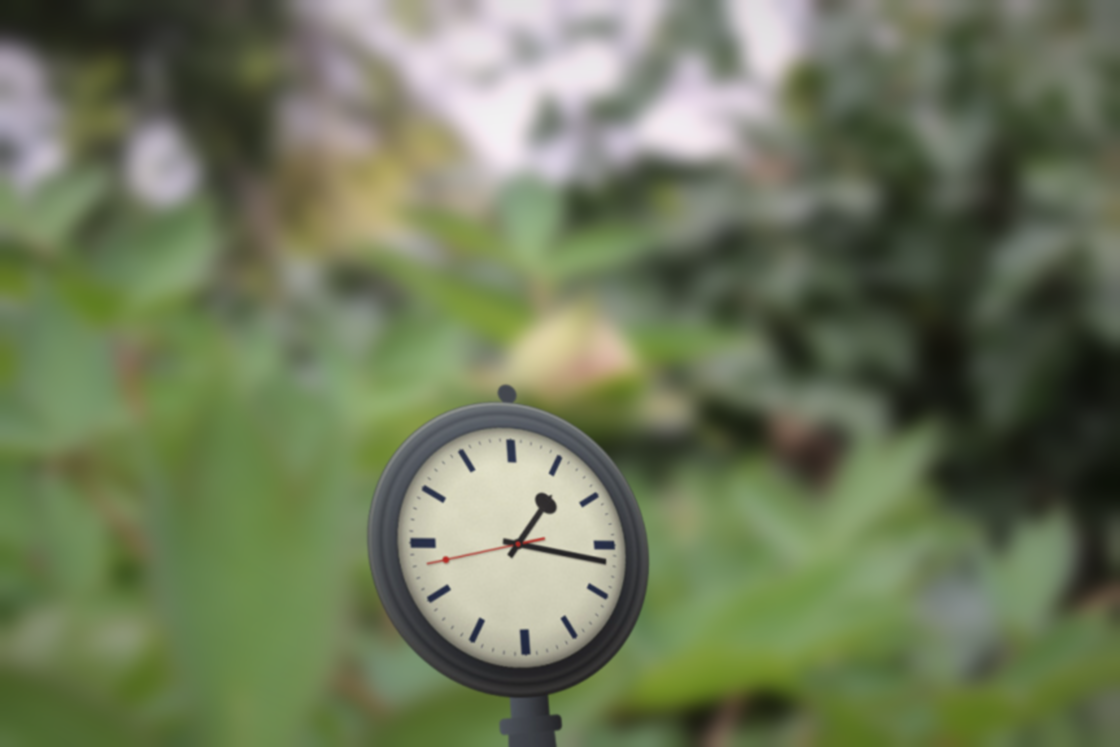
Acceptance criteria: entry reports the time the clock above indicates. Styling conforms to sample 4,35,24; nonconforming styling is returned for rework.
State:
1,16,43
